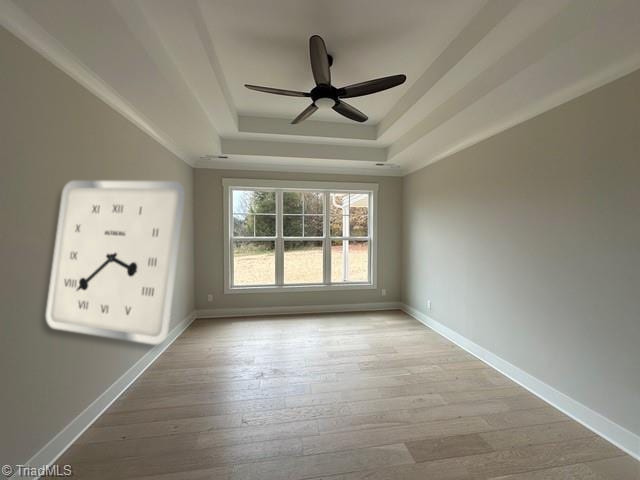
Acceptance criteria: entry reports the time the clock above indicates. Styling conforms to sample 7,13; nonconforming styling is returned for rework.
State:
3,38
